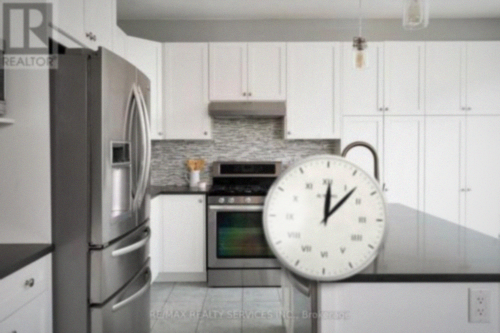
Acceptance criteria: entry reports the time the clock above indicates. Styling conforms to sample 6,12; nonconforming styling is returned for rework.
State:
12,07
